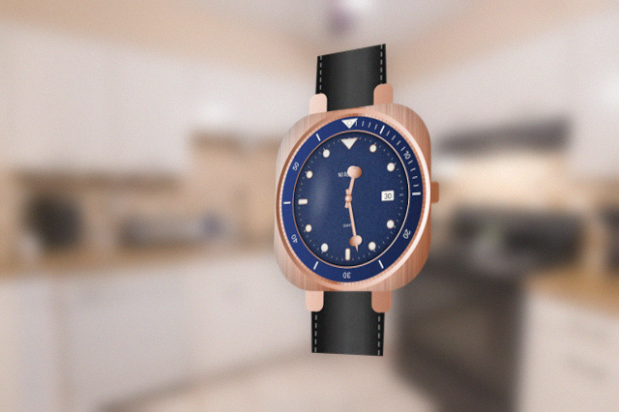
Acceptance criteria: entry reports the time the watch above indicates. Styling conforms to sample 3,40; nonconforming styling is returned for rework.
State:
12,28
